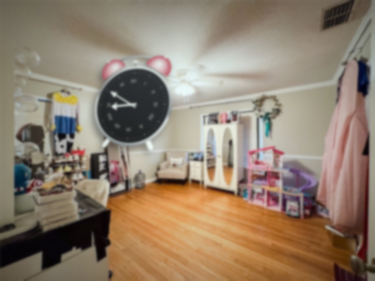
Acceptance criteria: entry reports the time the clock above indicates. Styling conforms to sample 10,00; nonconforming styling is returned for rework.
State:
8,50
